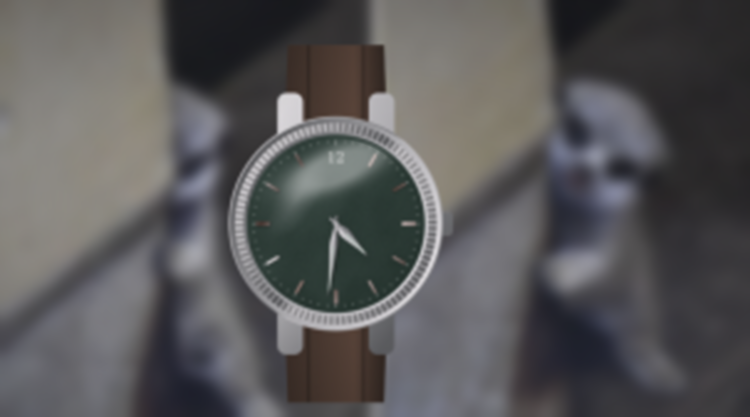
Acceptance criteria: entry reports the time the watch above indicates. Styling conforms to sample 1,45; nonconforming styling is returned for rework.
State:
4,31
